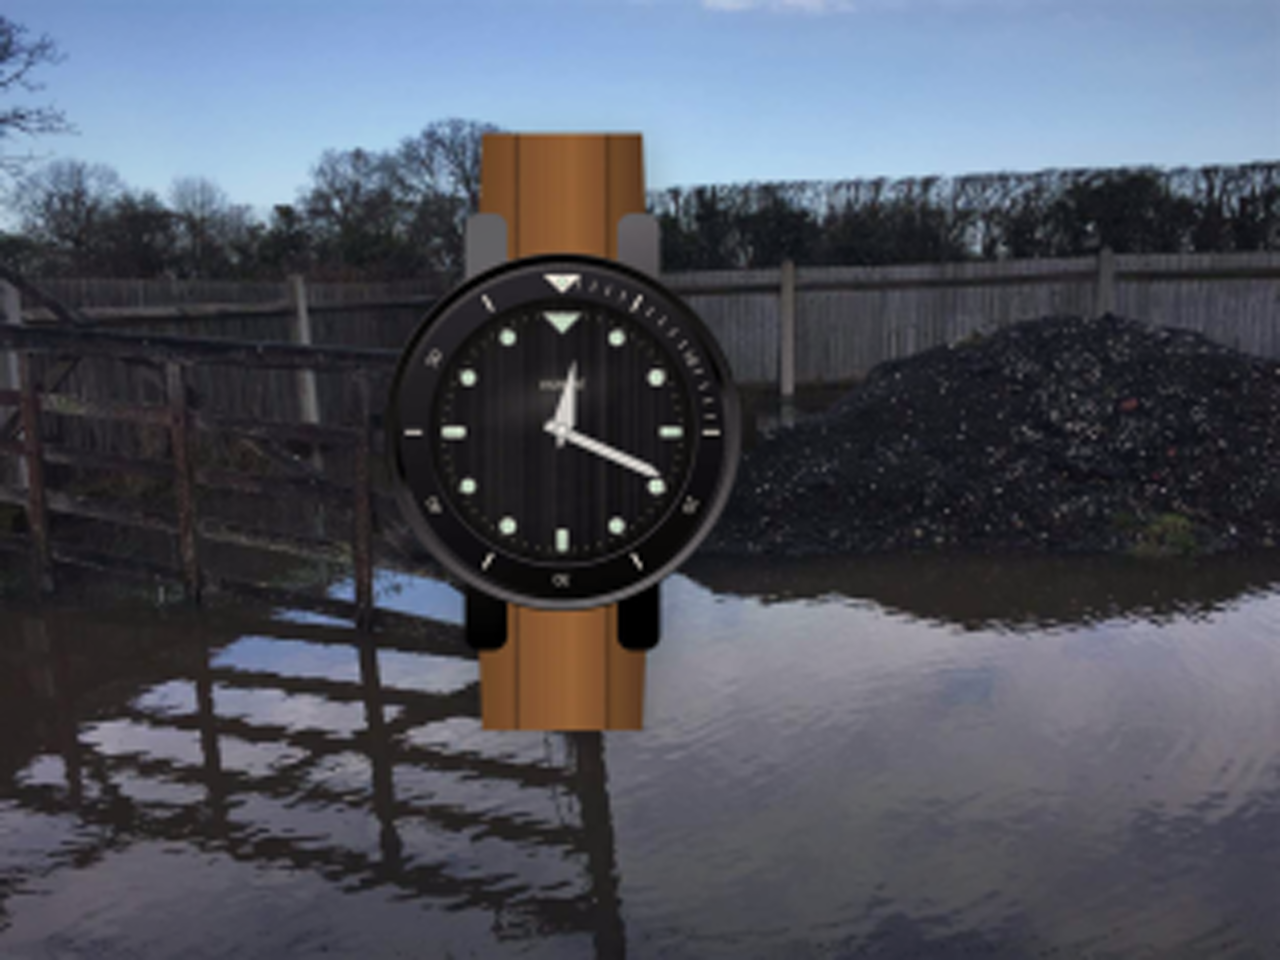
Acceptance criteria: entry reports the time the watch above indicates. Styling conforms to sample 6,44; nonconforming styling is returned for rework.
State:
12,19
